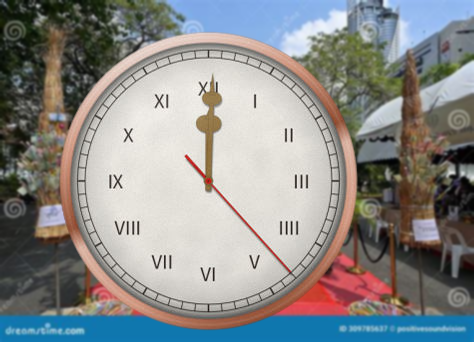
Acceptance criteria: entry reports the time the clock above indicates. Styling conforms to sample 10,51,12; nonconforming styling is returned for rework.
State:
12,00,23
